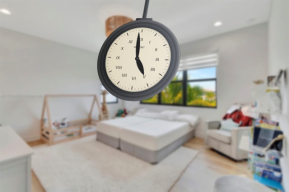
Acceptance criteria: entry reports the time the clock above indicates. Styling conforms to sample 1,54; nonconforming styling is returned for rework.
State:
4,59
